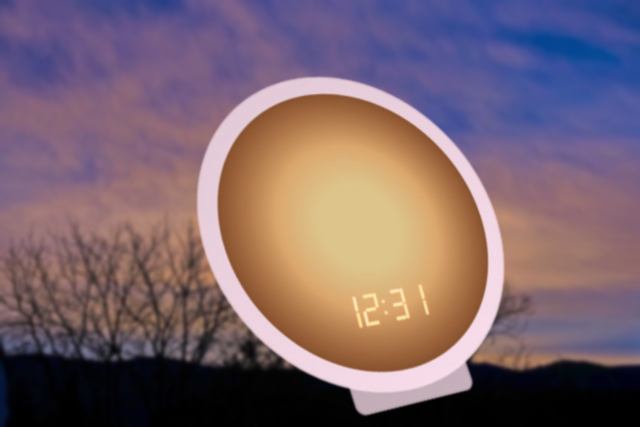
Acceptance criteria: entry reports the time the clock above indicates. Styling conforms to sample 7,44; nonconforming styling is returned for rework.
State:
12,31
